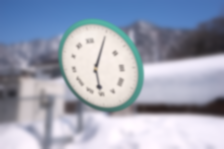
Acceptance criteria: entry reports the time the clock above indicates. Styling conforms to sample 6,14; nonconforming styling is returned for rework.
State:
6,05
